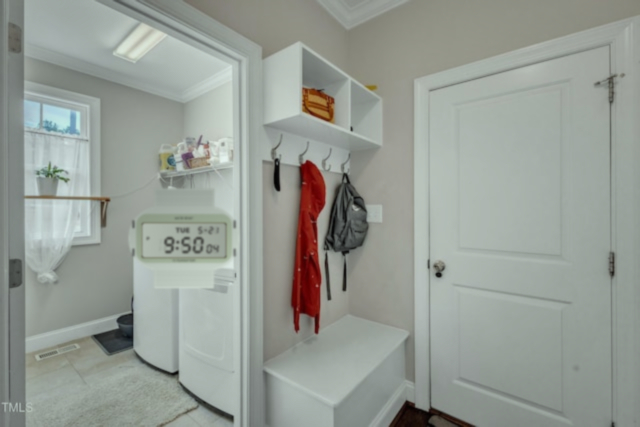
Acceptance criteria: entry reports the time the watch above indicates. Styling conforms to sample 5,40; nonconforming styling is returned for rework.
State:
9,50
